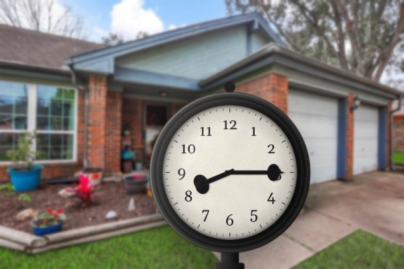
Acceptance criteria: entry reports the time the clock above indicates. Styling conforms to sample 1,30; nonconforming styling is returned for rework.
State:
8,15
